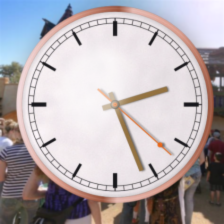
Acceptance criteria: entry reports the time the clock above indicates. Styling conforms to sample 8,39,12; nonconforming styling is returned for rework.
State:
2,26,22
